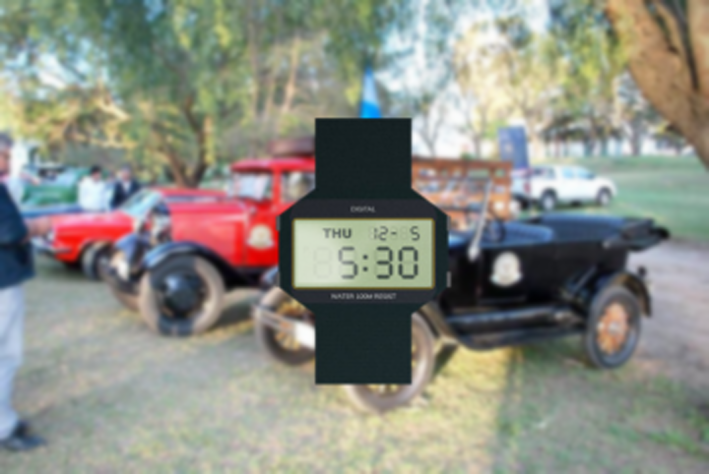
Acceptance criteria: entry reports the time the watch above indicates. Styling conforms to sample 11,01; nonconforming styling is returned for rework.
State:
5,30
